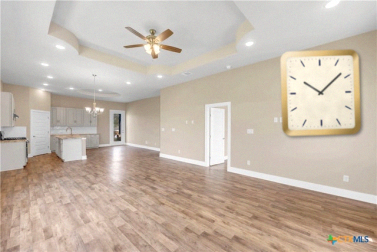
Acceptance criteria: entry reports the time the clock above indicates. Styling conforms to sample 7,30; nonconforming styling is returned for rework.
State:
10,08
